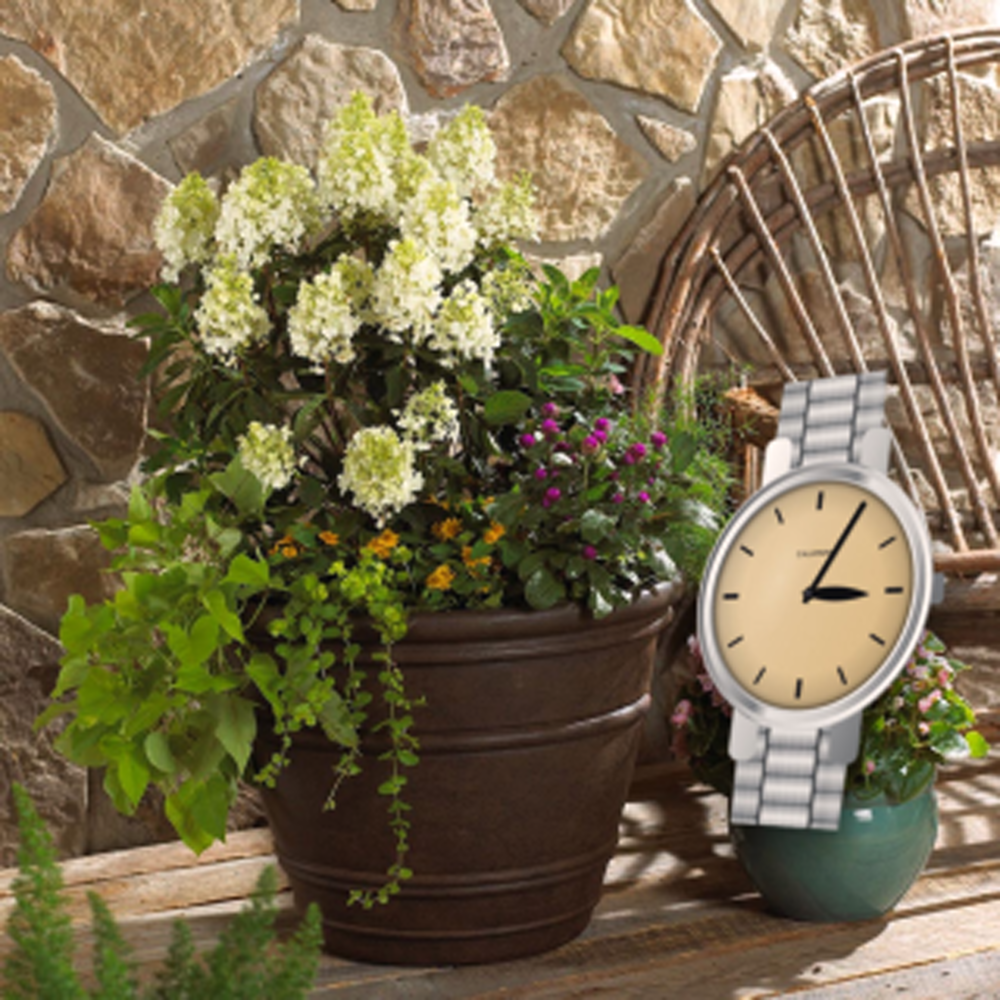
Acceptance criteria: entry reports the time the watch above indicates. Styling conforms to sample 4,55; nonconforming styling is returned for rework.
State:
3,05
